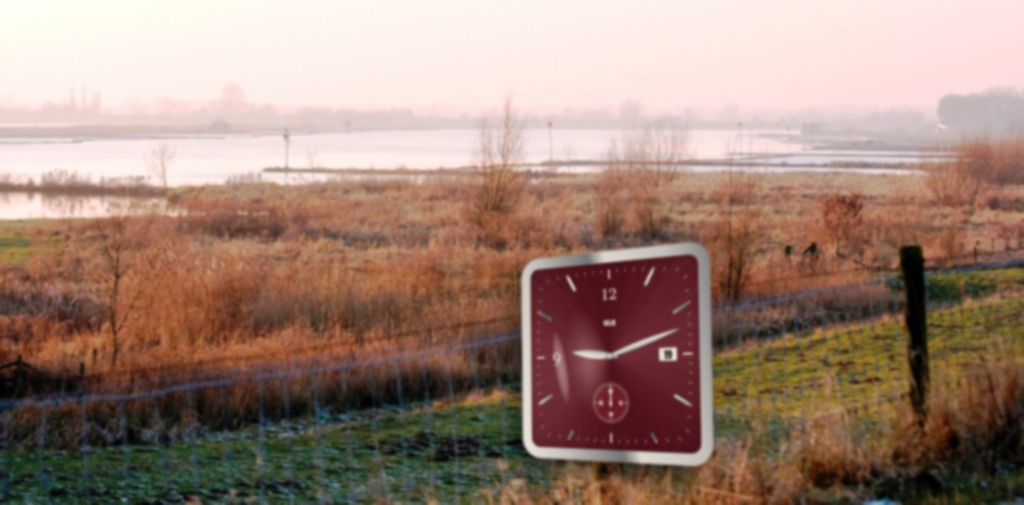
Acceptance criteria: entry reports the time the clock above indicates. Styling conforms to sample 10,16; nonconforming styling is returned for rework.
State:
9,12
